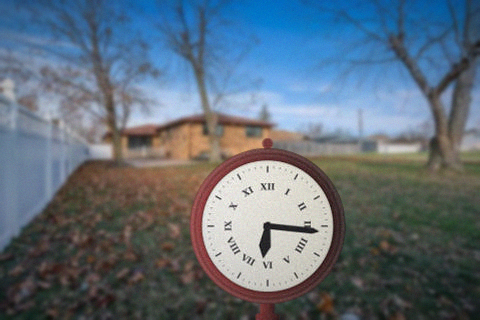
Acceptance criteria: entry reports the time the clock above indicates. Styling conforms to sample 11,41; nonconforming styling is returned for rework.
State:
6,16
